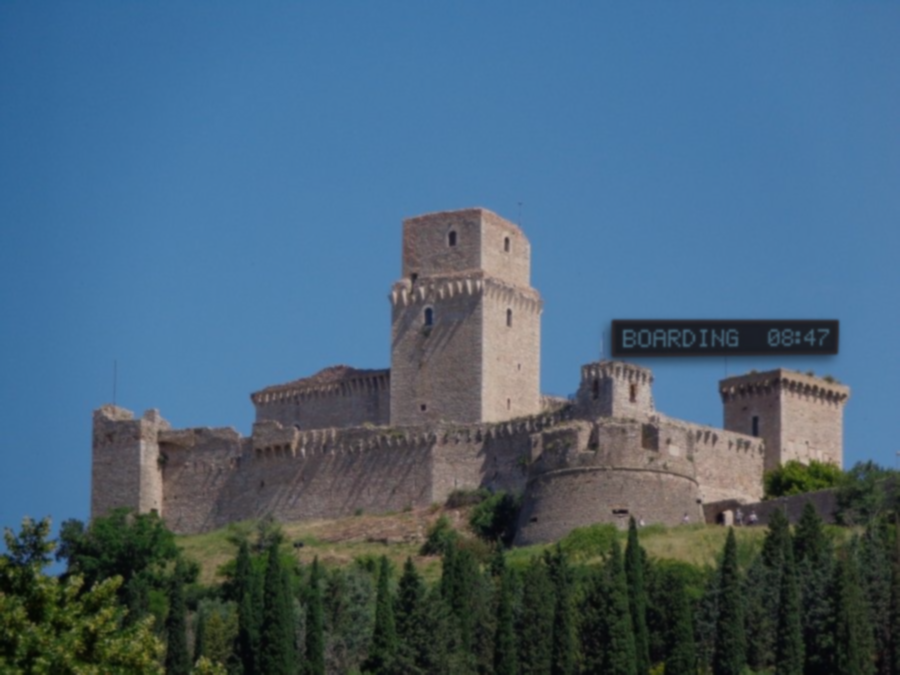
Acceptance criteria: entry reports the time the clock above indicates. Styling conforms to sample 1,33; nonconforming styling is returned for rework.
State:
8,47
